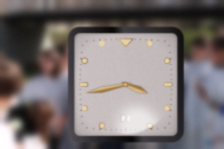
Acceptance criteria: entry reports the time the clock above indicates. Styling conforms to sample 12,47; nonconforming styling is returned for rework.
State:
3,43
